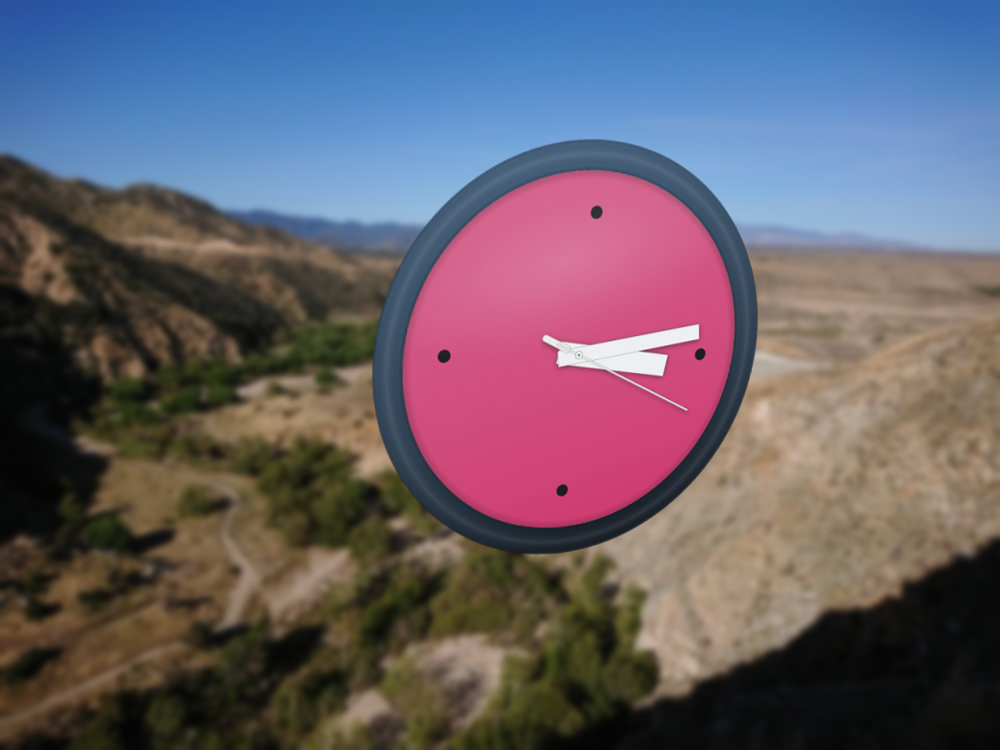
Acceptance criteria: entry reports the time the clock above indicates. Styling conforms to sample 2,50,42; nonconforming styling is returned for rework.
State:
3,13,19
